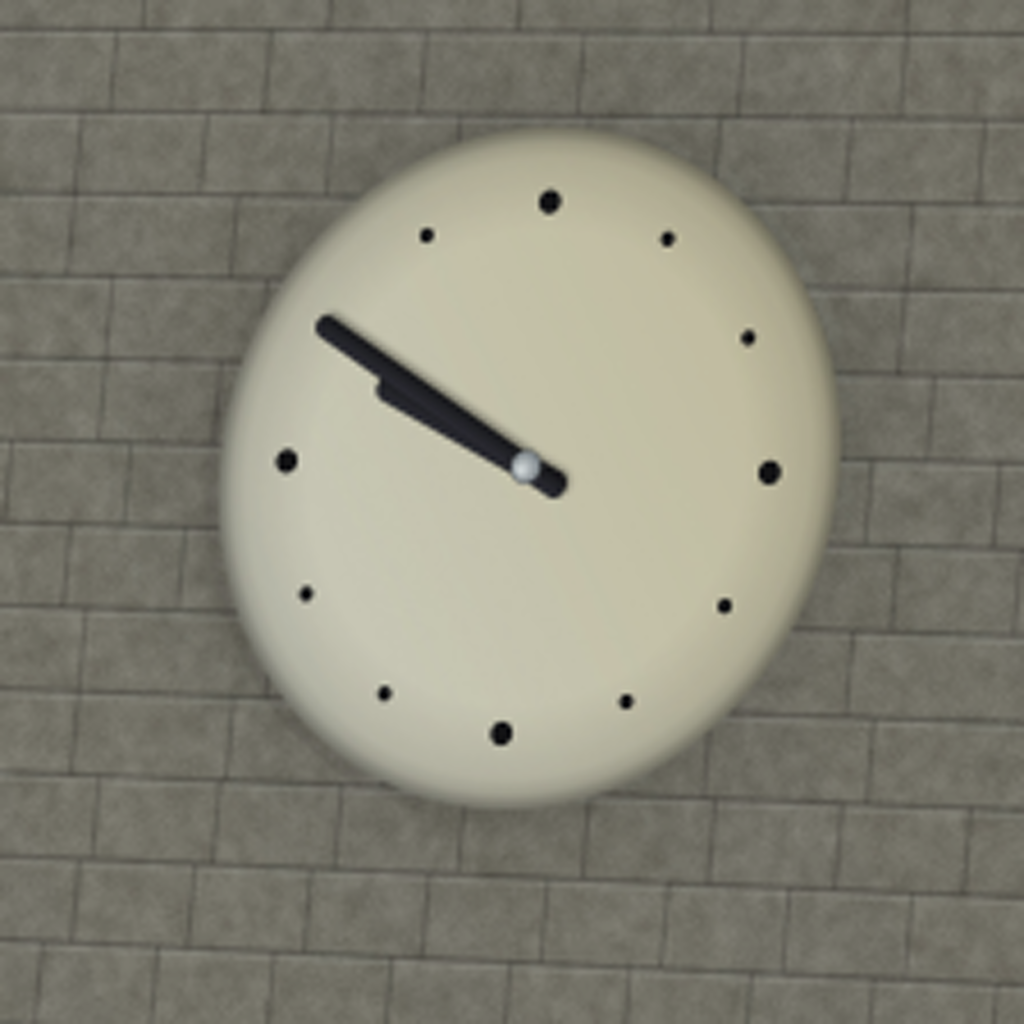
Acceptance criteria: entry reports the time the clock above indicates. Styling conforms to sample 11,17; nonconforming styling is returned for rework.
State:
9,50
